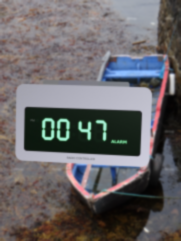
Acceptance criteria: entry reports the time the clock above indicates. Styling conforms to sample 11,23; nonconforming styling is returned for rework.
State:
0,47
